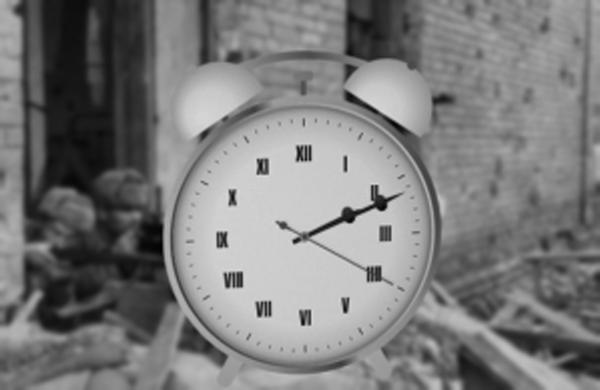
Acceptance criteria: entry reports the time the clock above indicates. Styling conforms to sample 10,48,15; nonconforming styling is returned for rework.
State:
2,11,20
